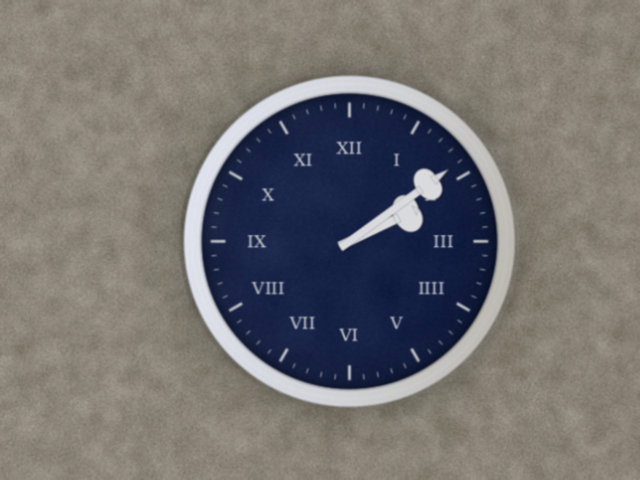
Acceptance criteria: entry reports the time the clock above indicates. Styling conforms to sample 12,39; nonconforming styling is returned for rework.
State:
2,09
